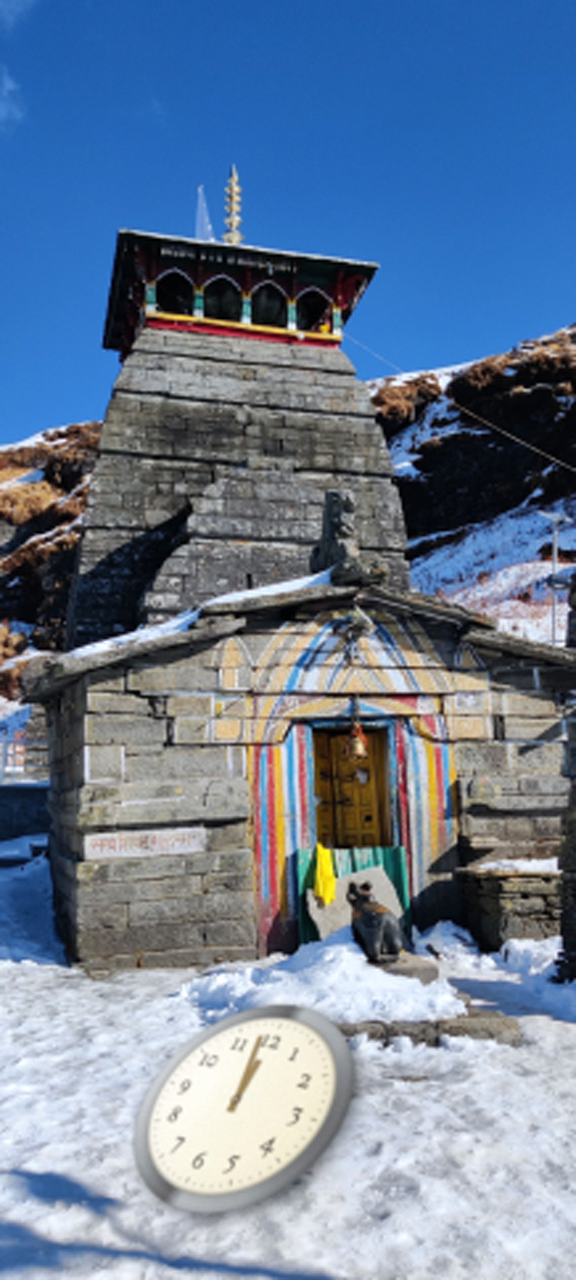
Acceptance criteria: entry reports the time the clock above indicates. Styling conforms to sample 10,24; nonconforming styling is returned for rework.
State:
11,58
